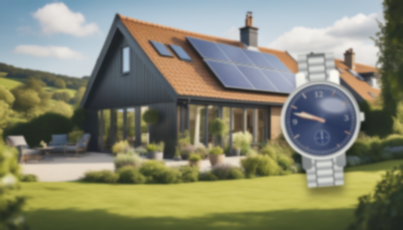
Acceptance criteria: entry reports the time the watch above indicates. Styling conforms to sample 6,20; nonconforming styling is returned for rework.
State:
9,48
